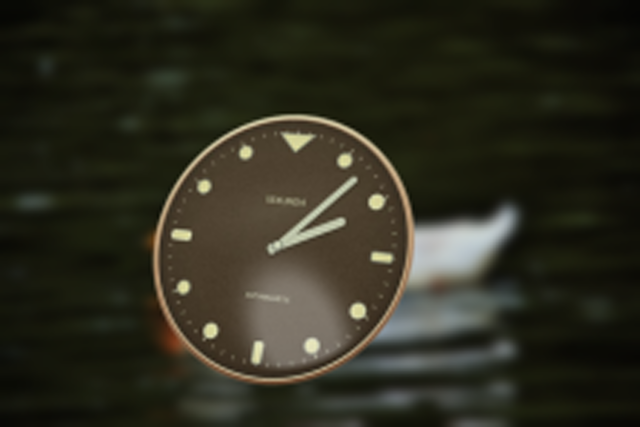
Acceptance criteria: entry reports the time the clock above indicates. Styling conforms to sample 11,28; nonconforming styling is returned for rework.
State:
2,07
